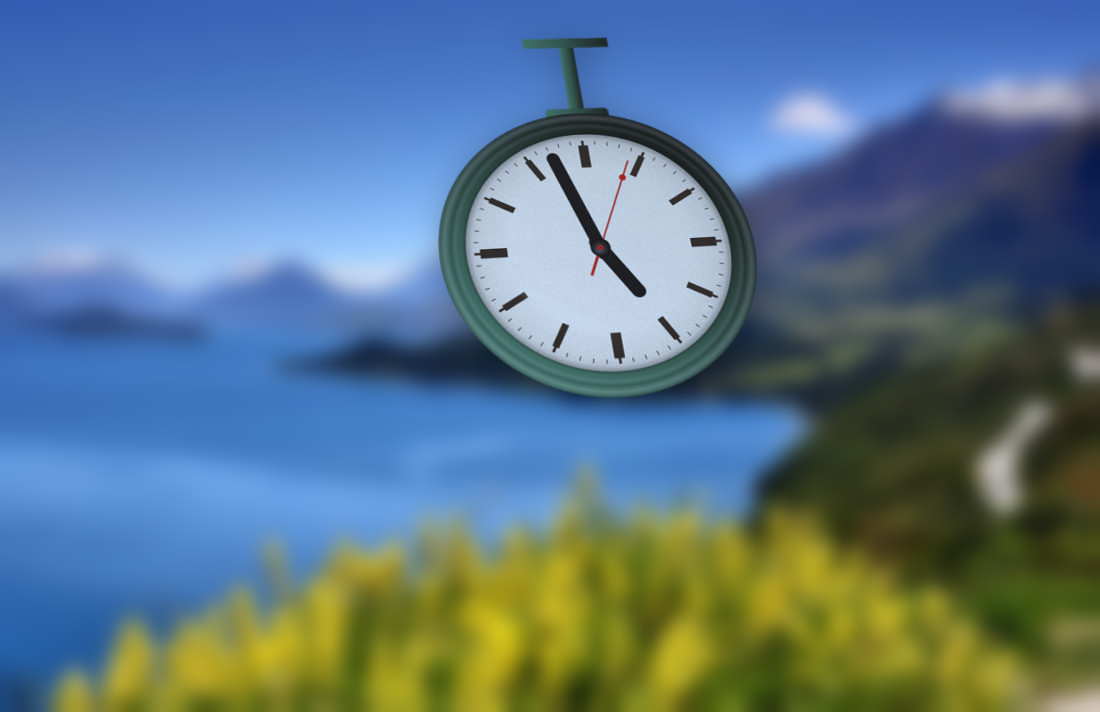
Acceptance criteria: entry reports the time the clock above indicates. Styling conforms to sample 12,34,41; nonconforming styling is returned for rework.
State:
4,57,04
